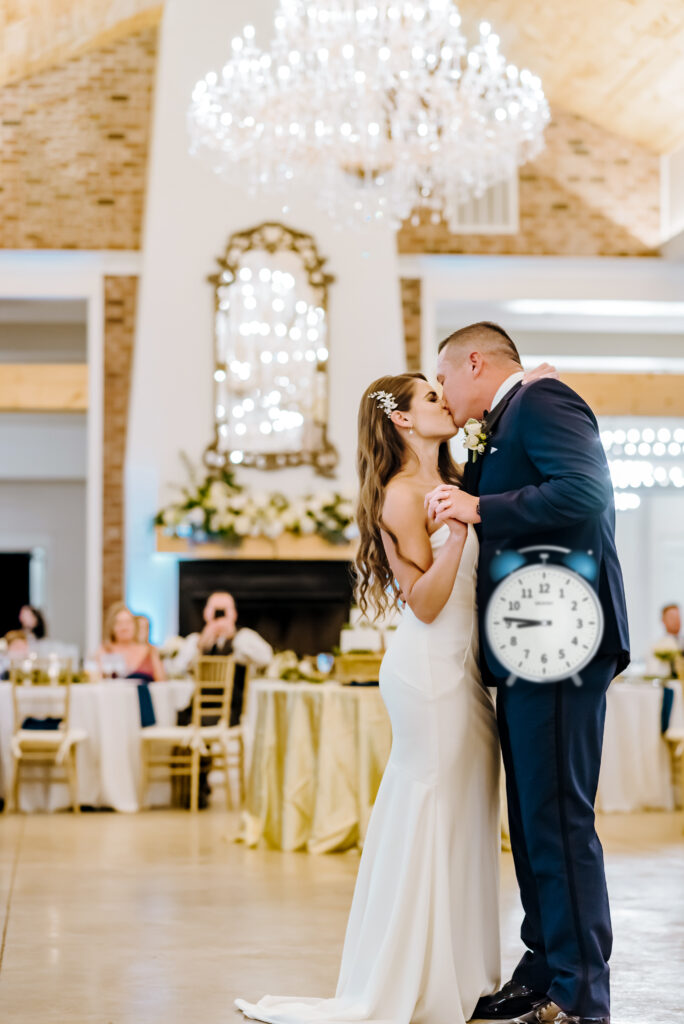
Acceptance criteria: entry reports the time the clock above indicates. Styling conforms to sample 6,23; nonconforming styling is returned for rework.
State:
8,46
